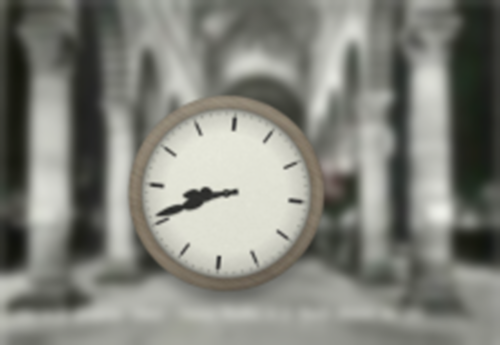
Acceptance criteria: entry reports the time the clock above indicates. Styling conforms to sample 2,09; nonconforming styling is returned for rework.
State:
8,41
